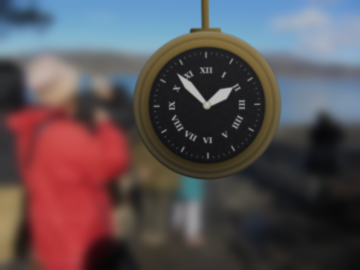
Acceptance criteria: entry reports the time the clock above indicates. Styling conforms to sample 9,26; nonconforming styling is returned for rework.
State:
1,53
